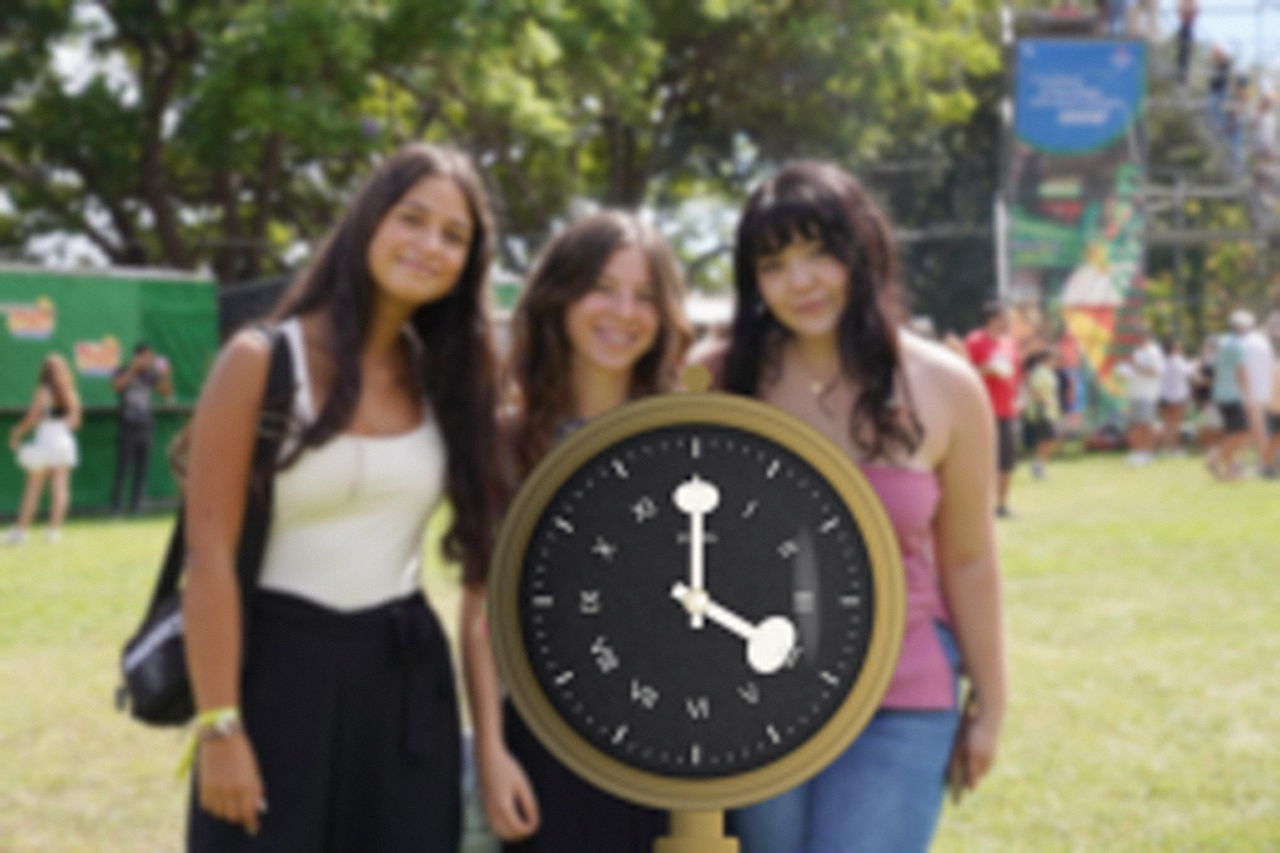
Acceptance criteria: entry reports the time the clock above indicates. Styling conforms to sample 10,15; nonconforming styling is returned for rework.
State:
4,00
